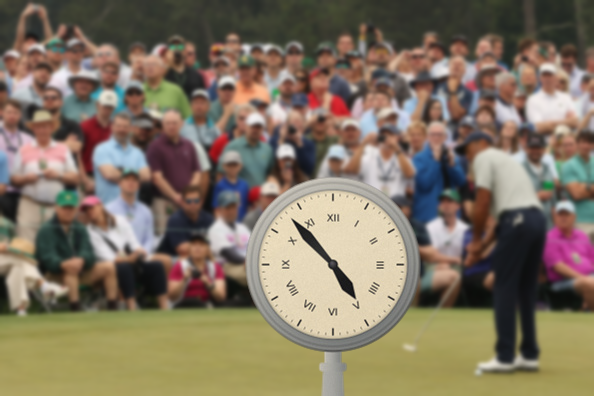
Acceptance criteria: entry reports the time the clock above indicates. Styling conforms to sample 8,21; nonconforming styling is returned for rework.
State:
4,53
